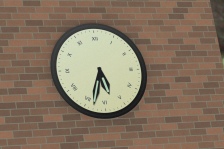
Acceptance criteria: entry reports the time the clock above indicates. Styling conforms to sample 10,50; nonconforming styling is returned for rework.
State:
5,33
